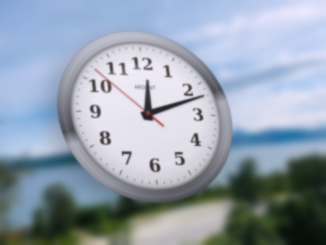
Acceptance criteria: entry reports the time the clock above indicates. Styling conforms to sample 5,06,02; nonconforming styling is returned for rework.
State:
12,11,52
